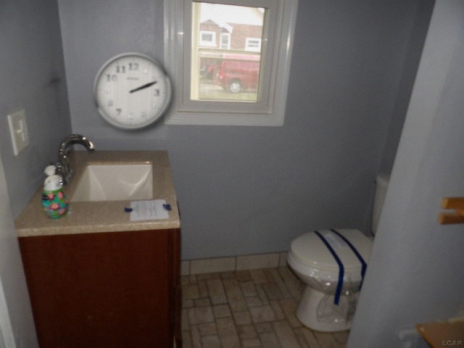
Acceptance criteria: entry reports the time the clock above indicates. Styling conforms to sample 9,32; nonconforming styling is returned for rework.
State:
2,11
